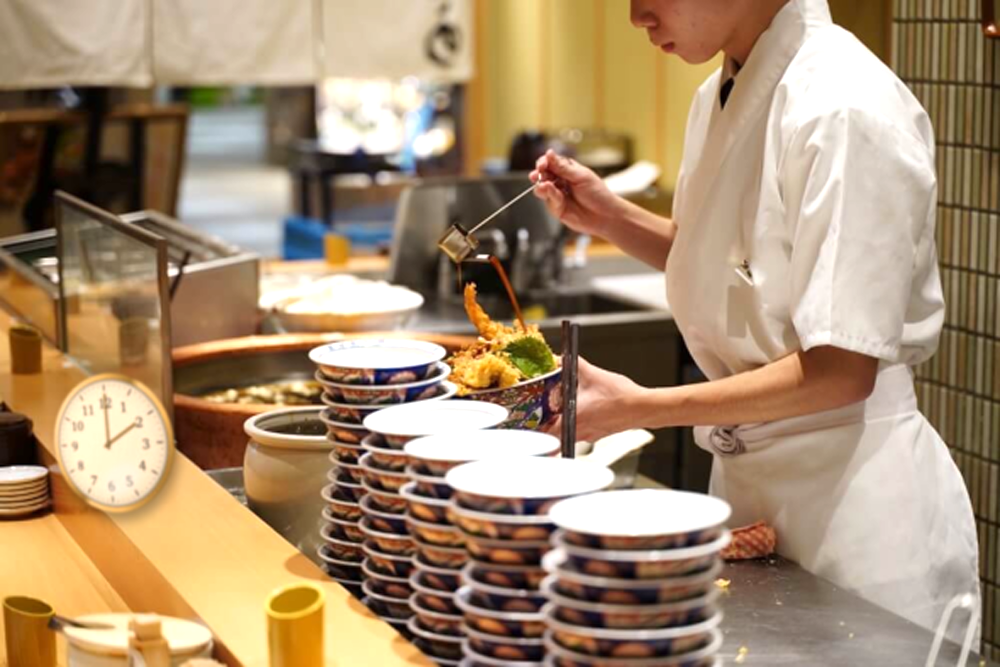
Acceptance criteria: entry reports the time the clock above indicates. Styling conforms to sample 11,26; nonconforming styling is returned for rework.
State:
2,00
